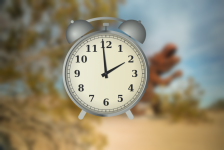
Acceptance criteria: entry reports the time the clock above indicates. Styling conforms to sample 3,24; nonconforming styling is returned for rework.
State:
1,59
